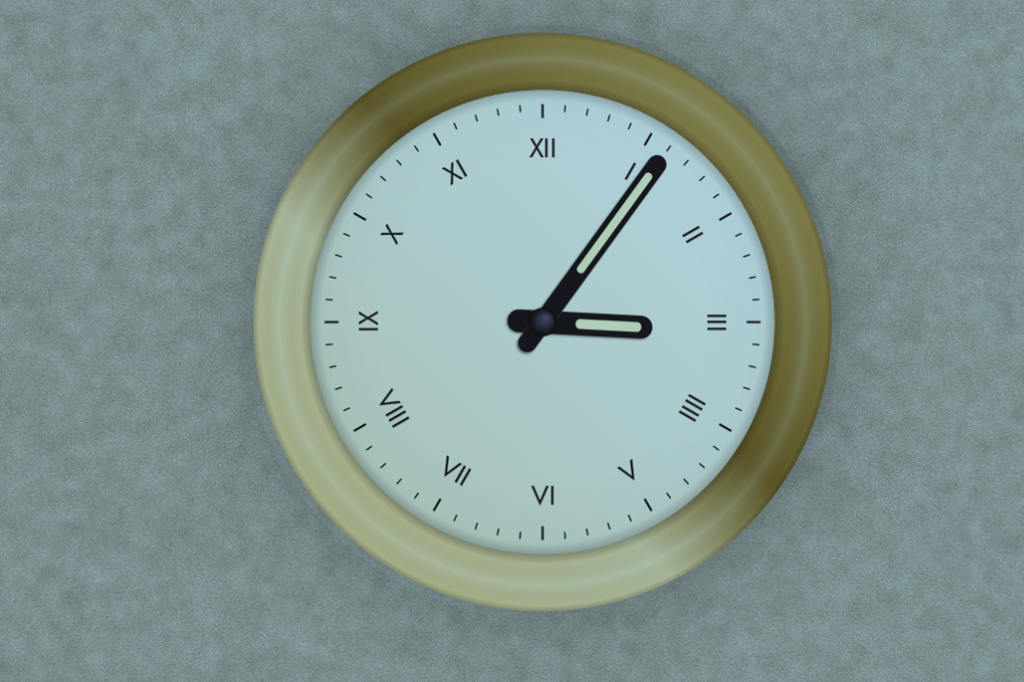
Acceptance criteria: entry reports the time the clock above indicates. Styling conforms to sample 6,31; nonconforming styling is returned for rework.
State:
3,06
